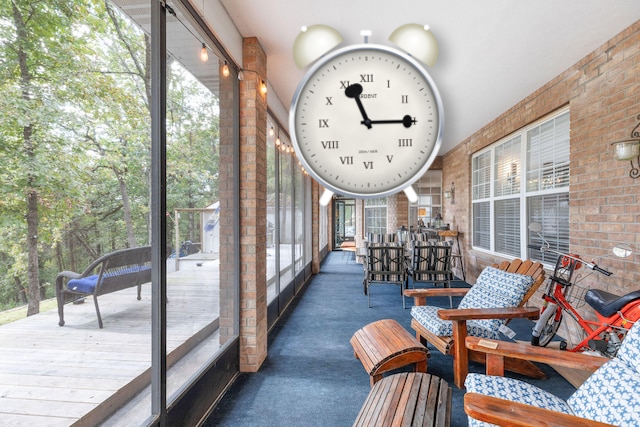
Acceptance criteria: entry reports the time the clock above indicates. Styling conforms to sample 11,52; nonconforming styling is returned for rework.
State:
11,15
